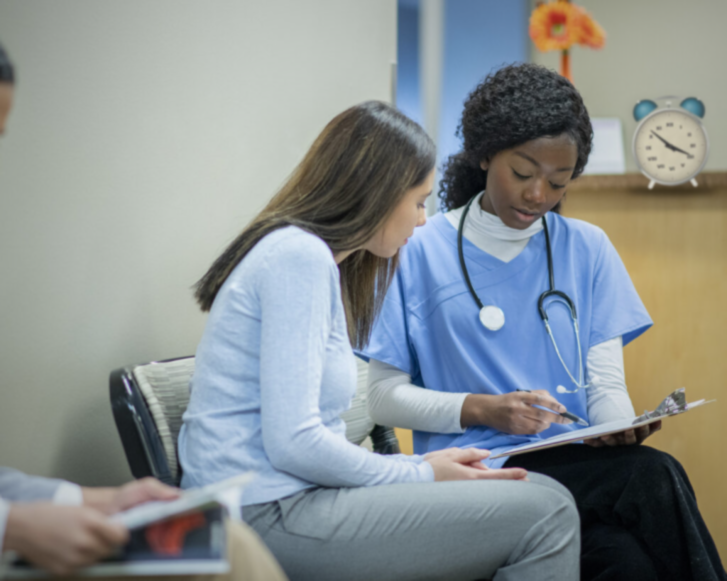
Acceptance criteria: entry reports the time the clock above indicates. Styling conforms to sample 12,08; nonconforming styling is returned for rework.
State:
3,52
